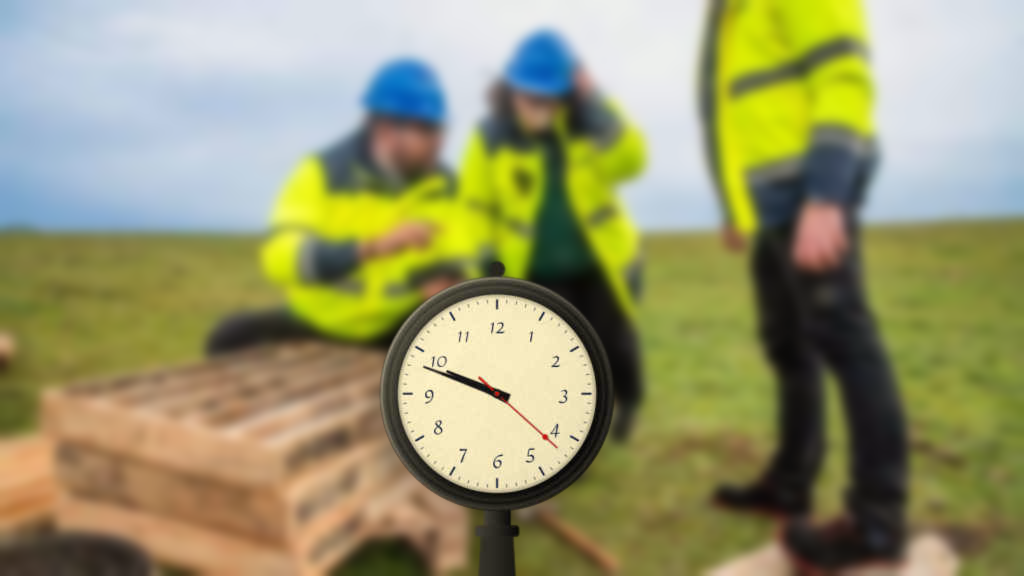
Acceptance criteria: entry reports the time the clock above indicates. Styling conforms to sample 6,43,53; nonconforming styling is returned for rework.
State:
9,48,22
